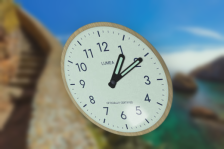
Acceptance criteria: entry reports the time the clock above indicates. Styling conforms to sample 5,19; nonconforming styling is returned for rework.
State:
1,10
